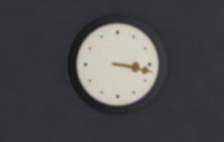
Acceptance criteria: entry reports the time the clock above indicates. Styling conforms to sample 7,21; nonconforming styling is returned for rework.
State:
3,17
